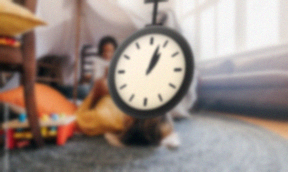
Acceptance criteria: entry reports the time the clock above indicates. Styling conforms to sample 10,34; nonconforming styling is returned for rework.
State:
1,03
